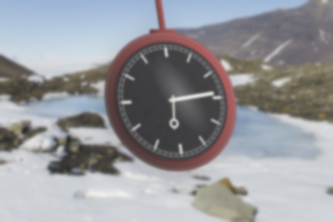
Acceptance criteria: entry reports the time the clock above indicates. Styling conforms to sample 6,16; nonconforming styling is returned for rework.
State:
6,14
